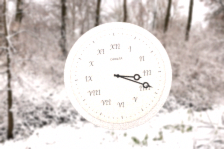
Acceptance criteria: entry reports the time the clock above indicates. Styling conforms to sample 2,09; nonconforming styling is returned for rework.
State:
3,19
